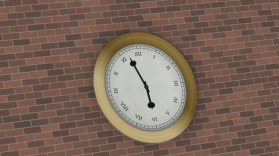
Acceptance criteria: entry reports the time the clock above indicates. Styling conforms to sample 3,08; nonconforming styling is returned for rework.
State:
5,57
